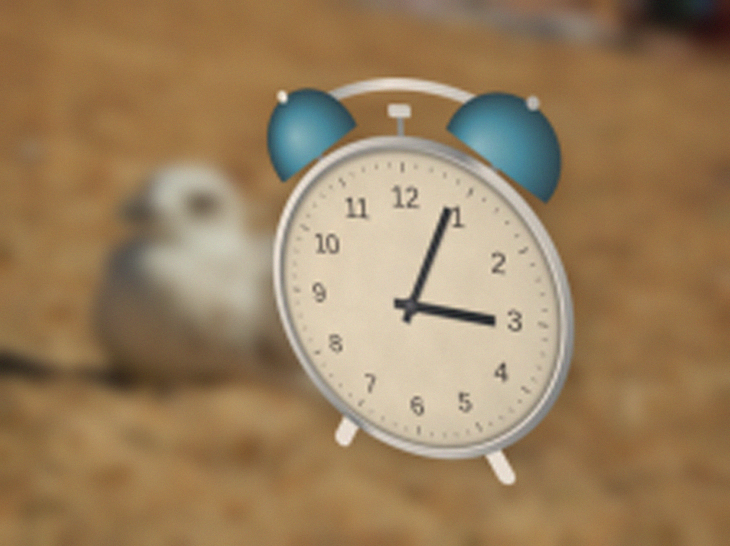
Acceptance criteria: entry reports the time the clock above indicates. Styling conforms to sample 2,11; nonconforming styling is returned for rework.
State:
3,04
